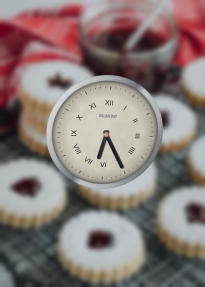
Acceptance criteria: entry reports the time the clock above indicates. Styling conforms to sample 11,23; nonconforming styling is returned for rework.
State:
6,25
